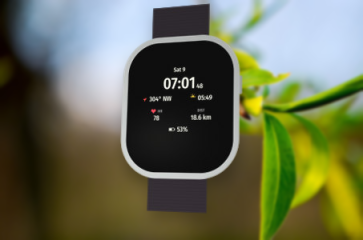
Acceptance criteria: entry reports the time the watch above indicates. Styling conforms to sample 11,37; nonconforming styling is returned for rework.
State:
7,01
